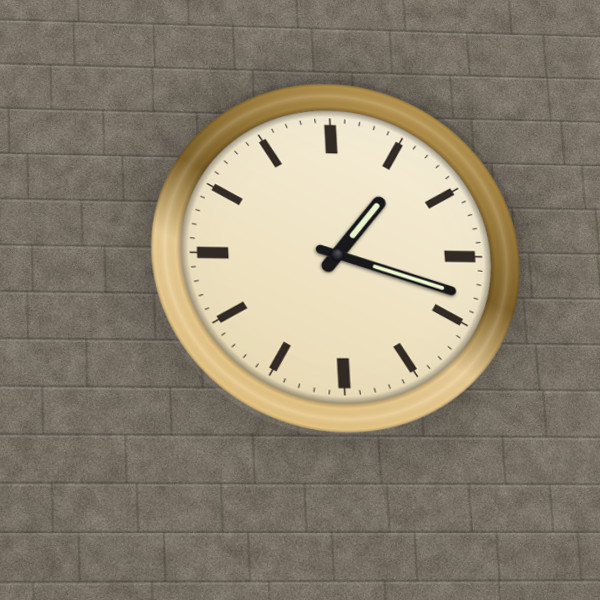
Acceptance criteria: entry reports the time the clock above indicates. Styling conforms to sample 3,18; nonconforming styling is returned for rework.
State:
1,18
